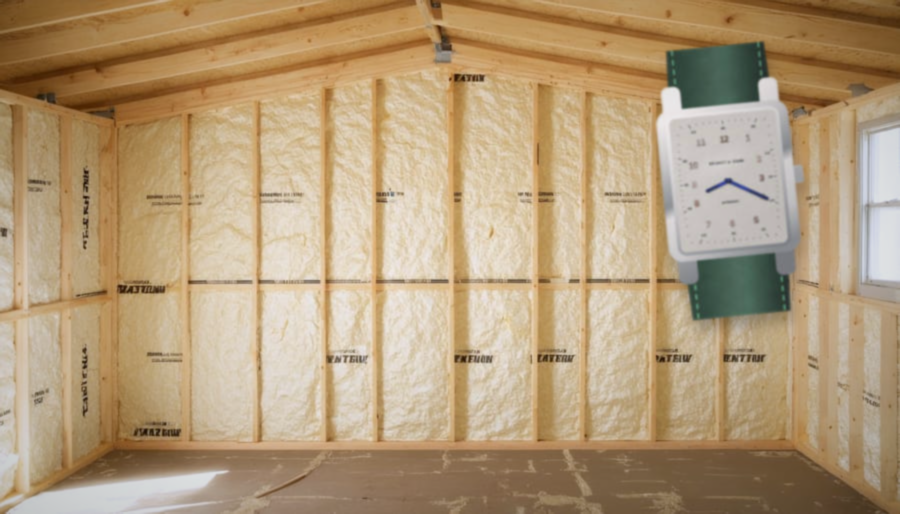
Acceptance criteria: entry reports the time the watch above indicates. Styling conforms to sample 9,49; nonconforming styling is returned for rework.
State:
8,20
